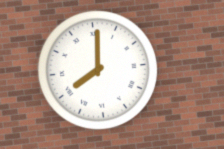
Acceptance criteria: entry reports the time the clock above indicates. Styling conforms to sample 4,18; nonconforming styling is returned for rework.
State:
8,01
